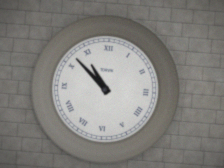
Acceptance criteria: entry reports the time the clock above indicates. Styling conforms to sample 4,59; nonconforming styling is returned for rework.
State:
10,52
